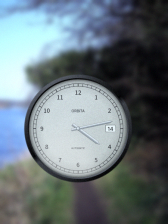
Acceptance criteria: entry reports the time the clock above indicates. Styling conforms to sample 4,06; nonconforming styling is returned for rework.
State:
4,13
